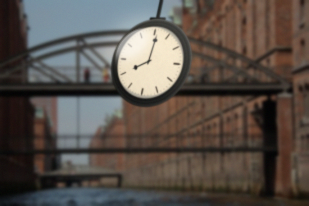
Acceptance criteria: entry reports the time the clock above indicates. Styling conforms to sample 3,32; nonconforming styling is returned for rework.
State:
8,01
